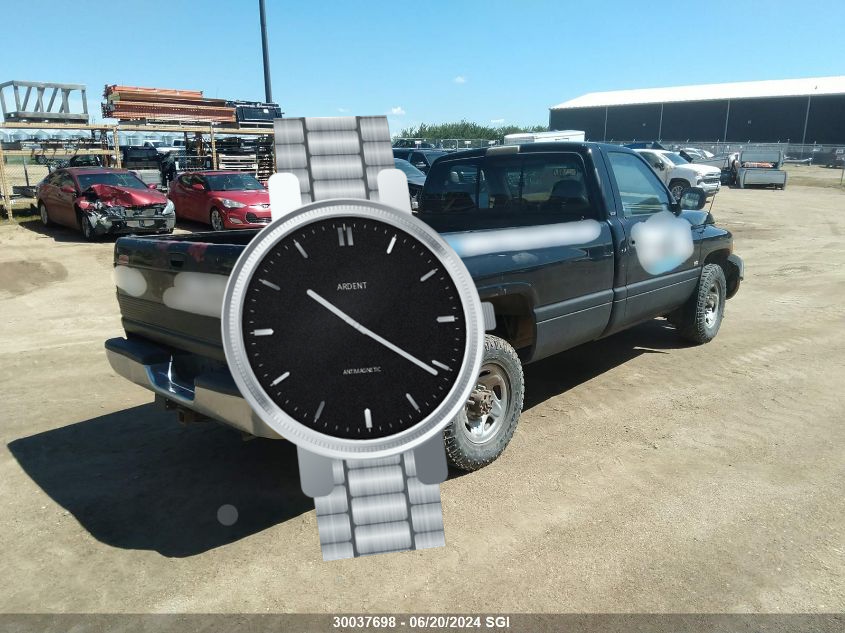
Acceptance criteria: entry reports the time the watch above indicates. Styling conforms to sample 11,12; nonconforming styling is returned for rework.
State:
10,21
